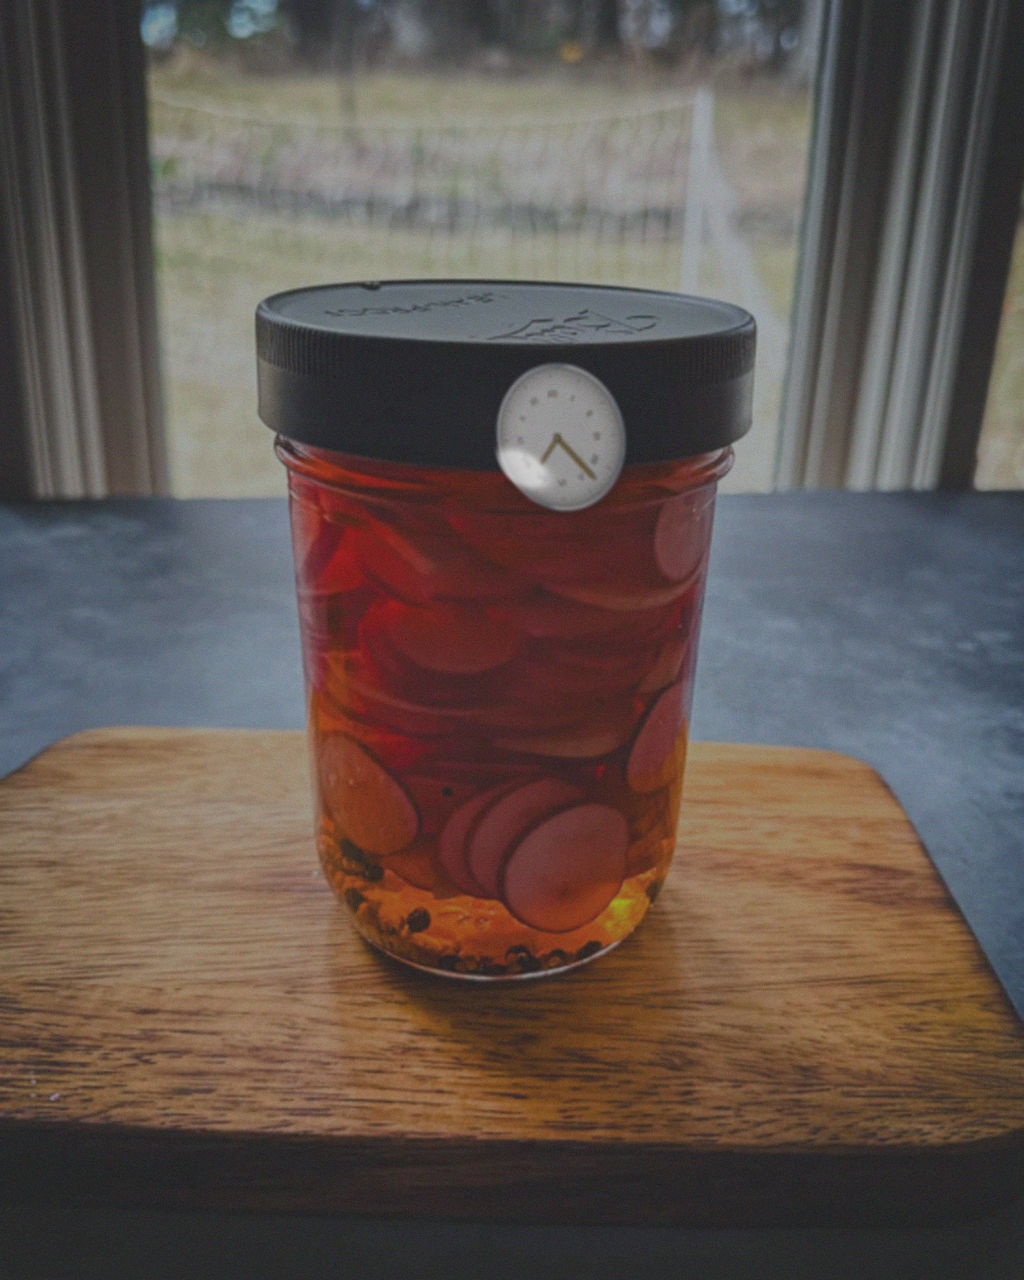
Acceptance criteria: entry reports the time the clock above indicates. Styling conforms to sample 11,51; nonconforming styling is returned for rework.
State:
7,23
